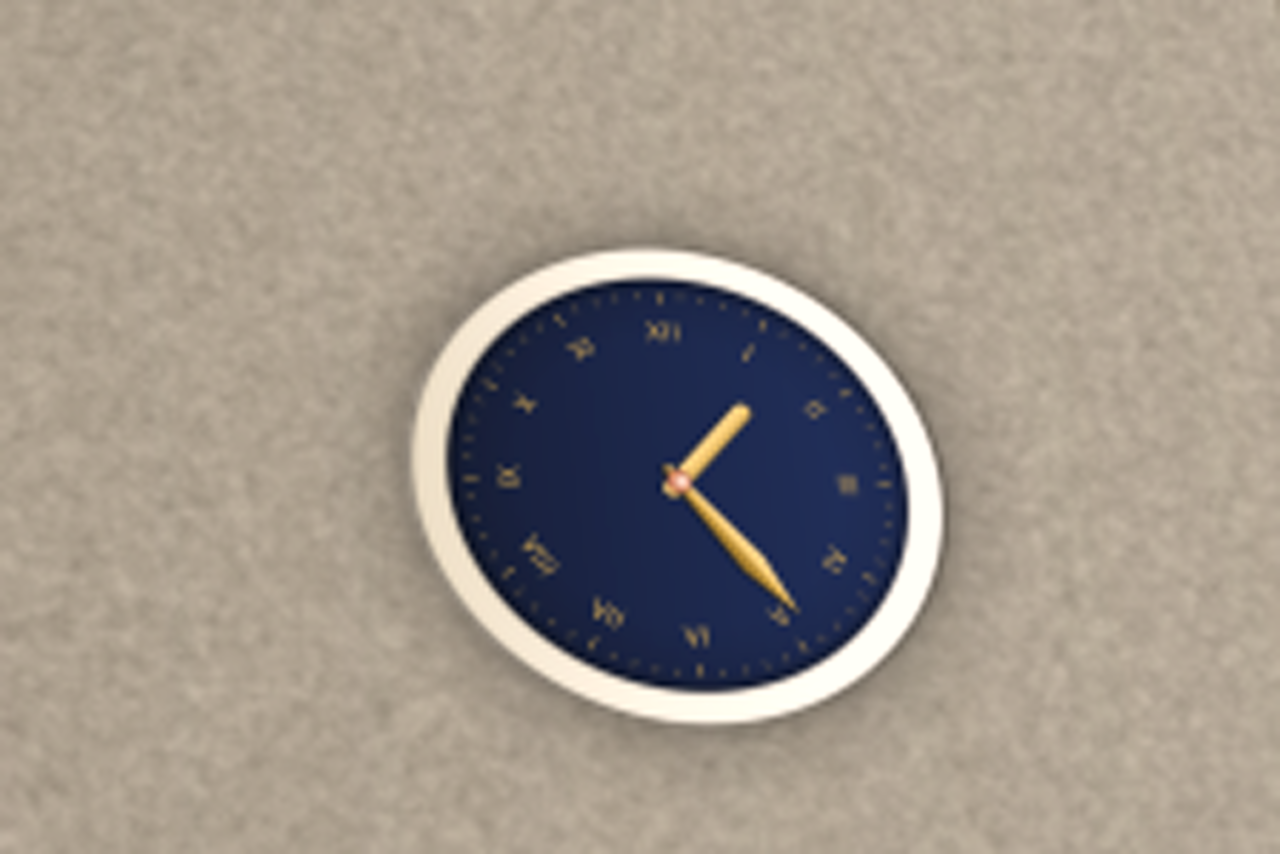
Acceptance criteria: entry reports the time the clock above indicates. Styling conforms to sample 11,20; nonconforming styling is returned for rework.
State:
1,24
